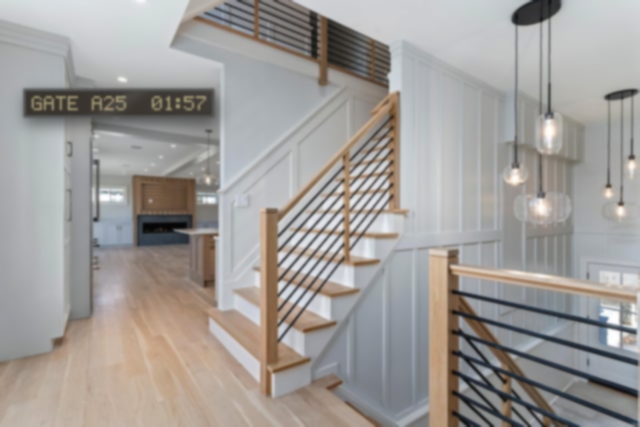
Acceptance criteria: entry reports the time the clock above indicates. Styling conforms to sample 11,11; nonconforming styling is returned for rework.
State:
1,57
